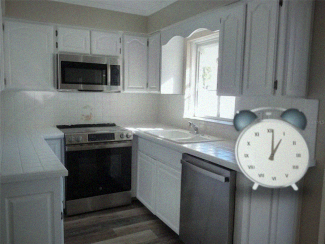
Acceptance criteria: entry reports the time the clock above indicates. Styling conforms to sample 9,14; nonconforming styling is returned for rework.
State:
1,01
